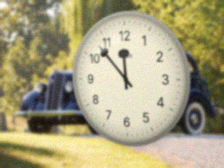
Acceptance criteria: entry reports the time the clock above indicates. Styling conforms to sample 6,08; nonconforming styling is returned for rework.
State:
11,53
